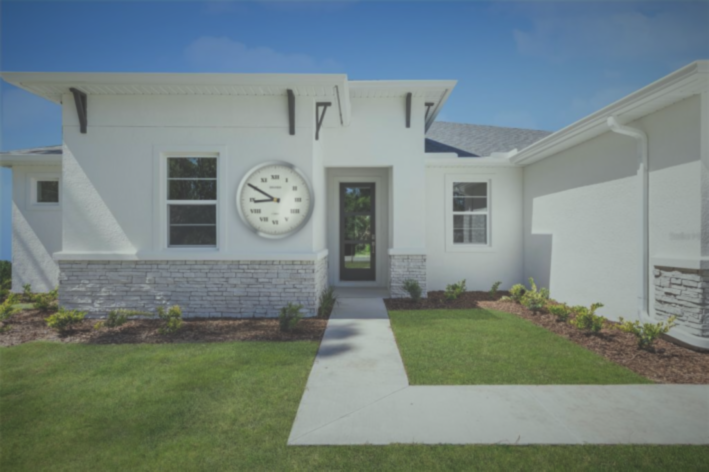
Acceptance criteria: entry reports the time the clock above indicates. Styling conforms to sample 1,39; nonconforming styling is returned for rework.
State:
8,50
